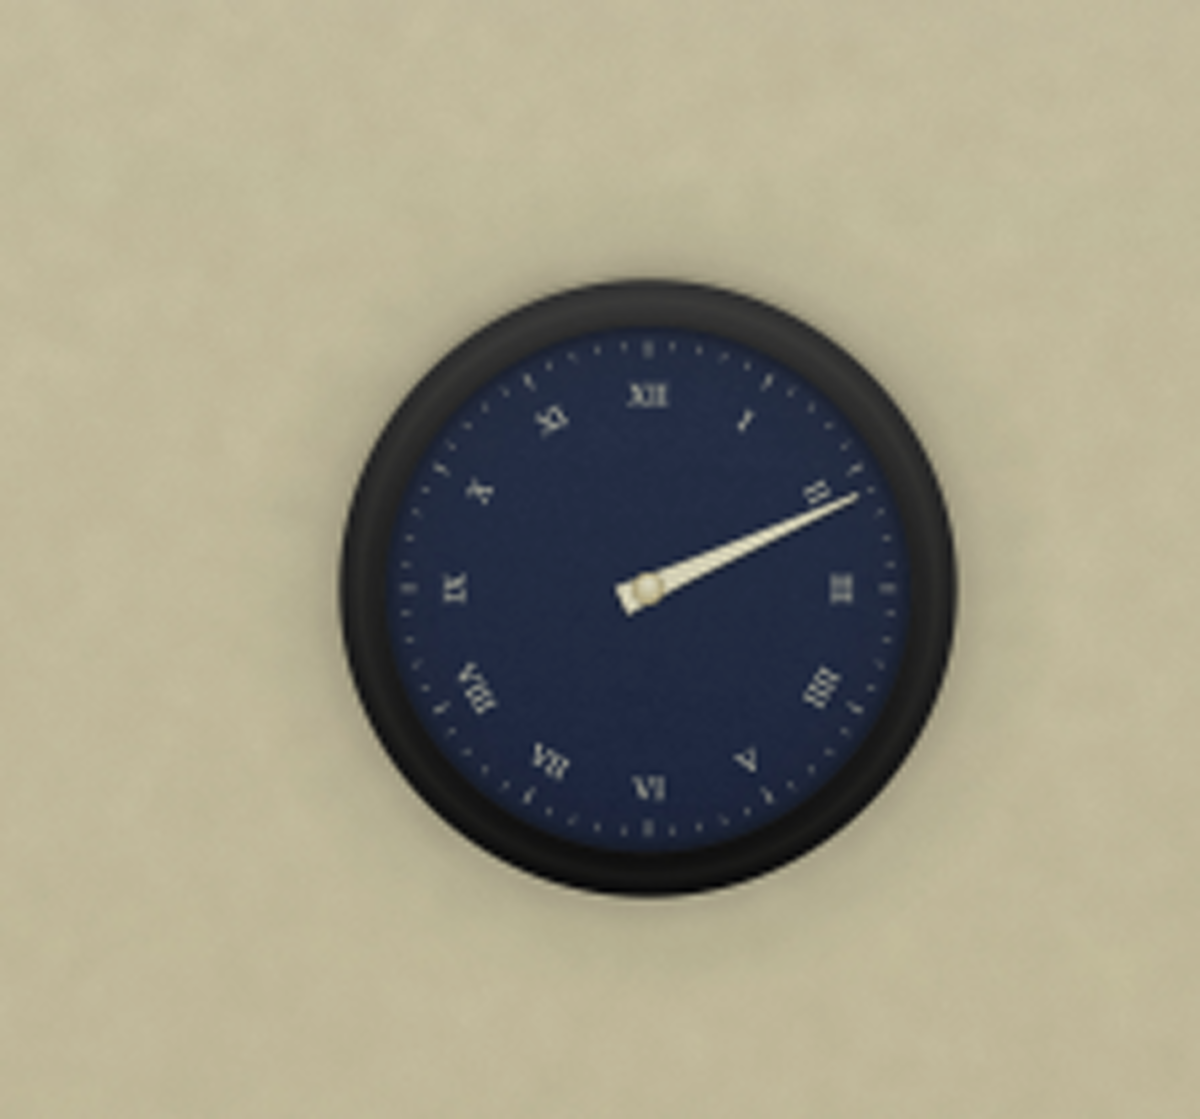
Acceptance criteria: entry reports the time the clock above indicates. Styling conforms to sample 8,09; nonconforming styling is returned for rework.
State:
2,11
